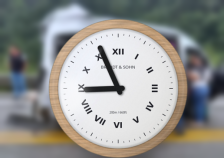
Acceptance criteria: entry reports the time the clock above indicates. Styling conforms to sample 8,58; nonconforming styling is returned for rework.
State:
8,56
